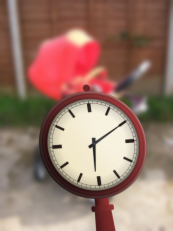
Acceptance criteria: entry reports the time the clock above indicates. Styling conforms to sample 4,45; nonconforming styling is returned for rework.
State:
6,10
